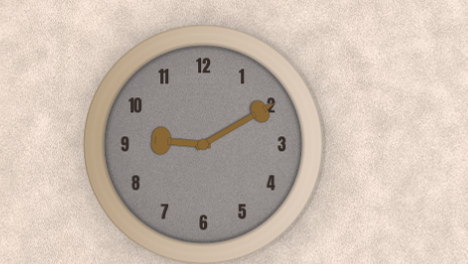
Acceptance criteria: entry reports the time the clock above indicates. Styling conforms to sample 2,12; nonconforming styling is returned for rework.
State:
9,10
